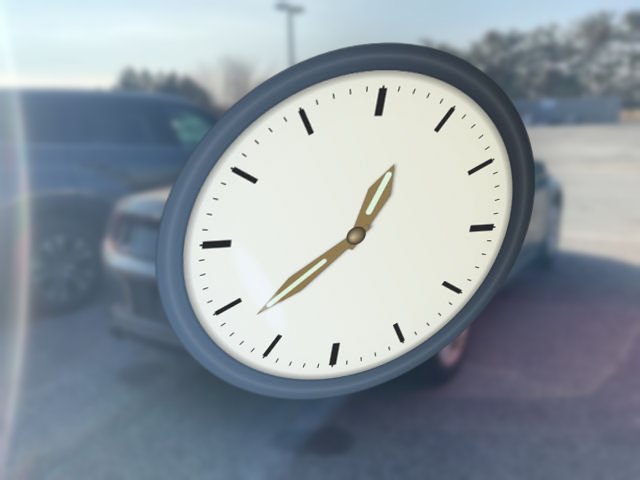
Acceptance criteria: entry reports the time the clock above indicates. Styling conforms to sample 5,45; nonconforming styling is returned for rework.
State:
12,38
